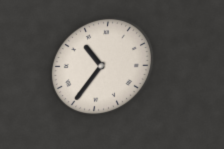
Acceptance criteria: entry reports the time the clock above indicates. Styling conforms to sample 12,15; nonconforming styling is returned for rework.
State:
10,35
